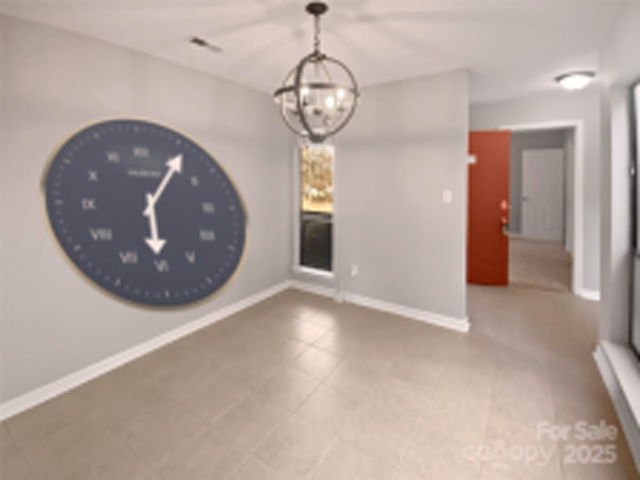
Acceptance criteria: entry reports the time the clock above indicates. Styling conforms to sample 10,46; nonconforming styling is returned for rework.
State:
6,06
